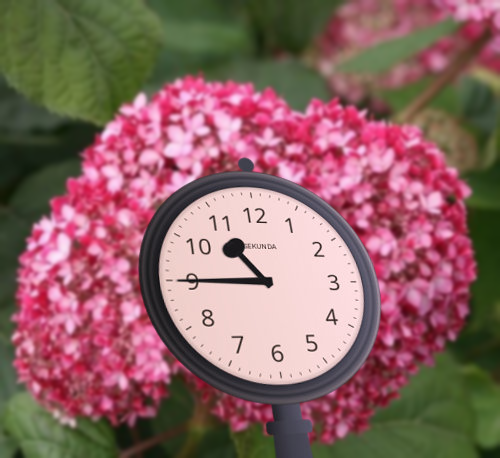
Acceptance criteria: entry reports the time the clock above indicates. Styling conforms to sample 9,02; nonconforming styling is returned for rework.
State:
10,45
